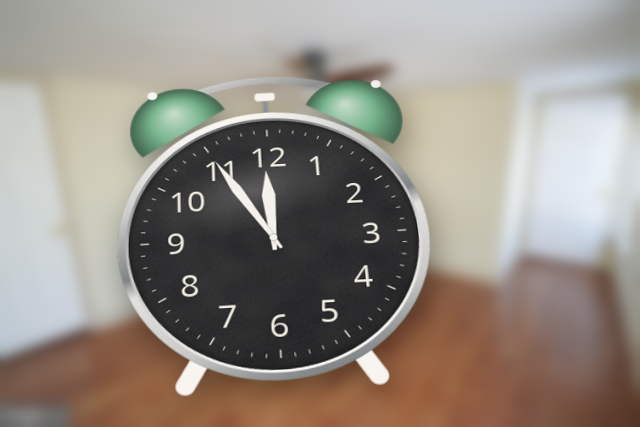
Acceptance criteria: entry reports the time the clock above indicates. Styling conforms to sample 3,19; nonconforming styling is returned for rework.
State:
11,55
